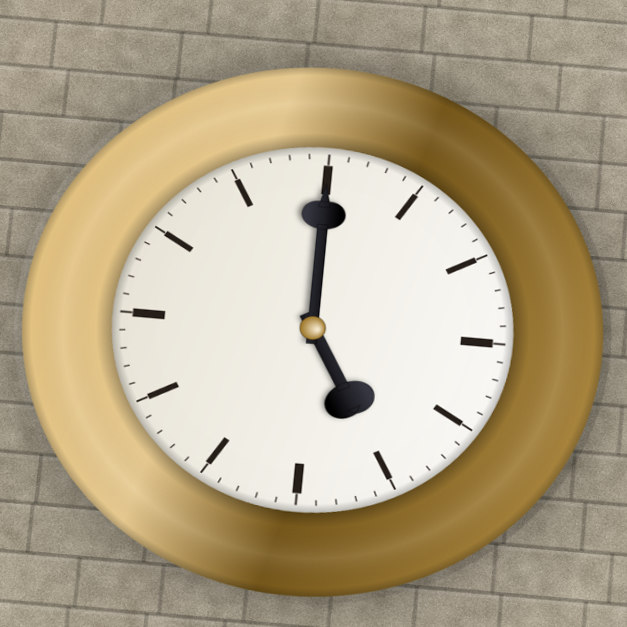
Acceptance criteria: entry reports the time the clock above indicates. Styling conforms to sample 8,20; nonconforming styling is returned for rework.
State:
5,00
